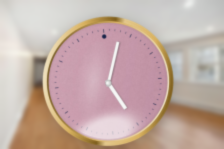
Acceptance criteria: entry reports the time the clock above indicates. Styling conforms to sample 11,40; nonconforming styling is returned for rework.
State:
5,03
